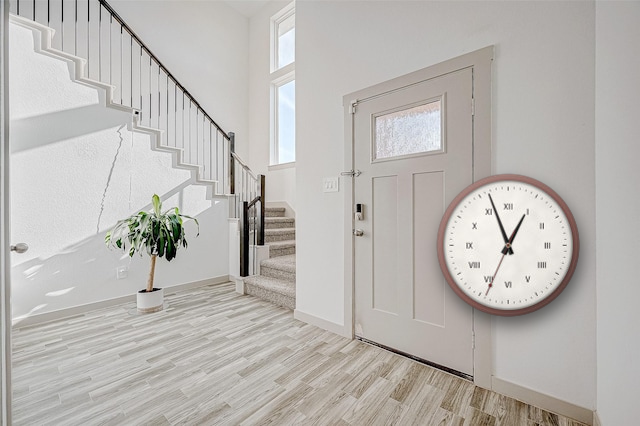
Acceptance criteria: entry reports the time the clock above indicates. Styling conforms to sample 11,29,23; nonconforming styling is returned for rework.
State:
12,56,34
